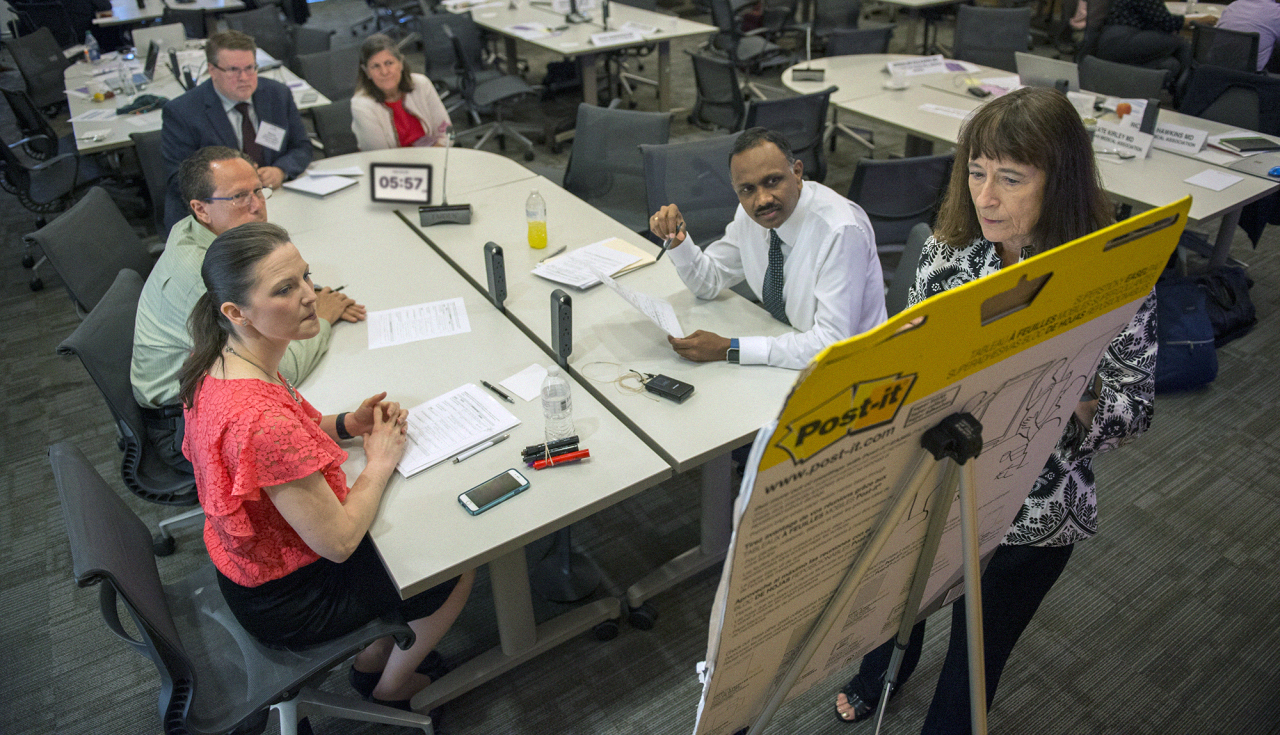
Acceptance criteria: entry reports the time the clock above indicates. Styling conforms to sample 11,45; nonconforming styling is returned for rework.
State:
5,57
